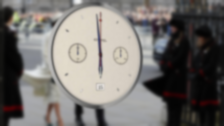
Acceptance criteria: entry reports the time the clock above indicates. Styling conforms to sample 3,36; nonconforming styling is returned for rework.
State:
5,59
